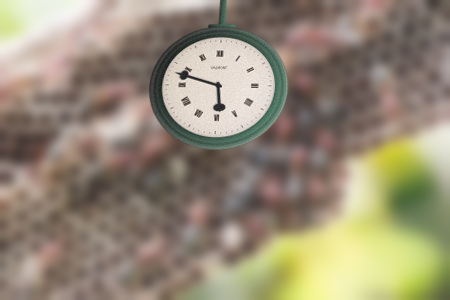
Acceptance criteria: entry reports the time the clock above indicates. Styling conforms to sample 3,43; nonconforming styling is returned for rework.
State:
5,48
